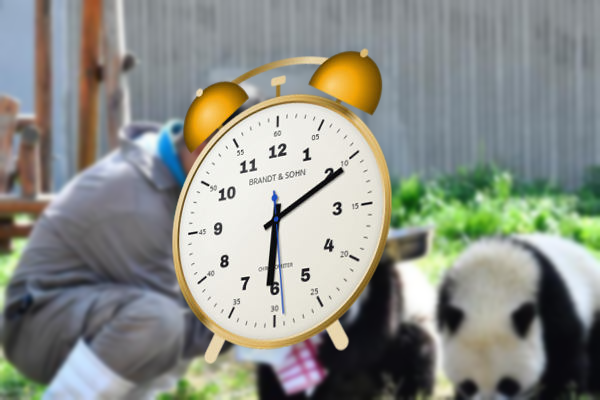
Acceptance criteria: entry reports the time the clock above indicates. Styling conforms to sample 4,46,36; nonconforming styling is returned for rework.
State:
6,10,29
